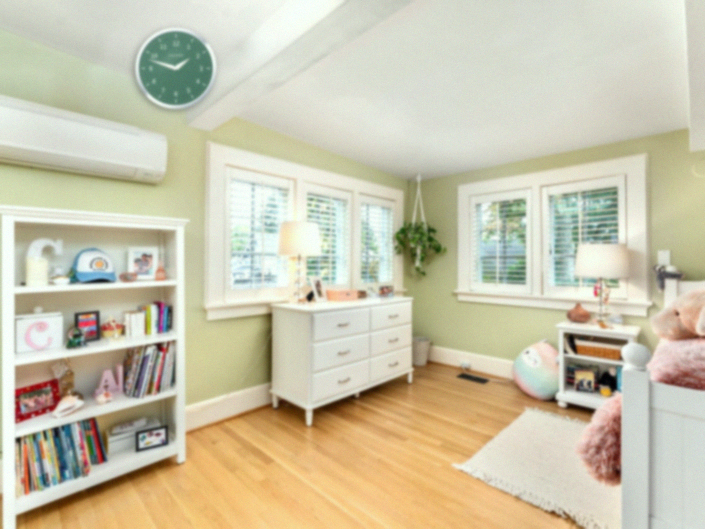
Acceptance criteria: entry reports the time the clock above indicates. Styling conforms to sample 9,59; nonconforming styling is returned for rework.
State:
1,48
